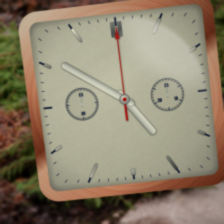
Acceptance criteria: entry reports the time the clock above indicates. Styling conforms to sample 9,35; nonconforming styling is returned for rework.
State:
4,51
